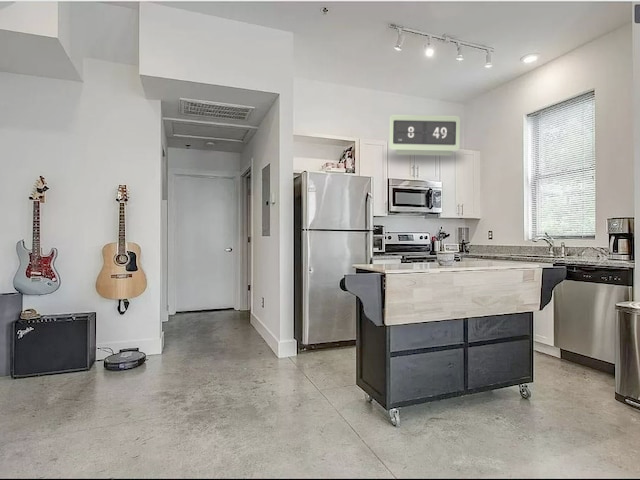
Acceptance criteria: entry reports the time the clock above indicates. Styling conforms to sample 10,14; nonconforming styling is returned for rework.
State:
8,49
